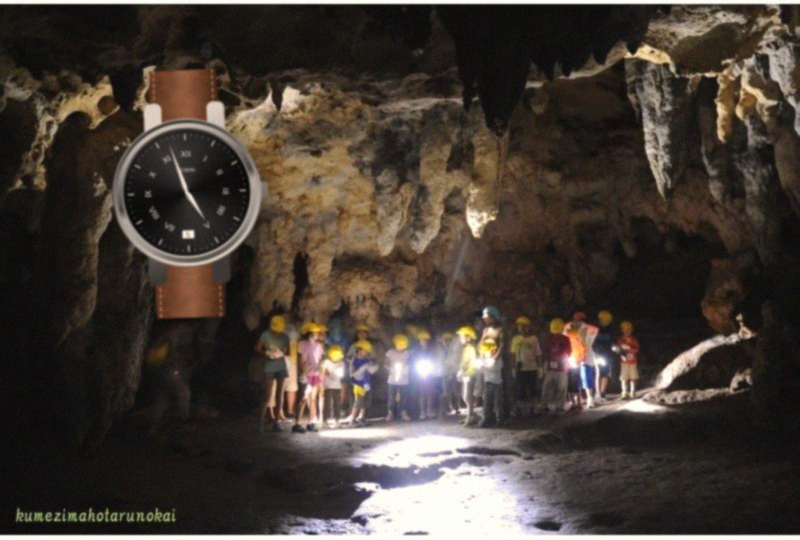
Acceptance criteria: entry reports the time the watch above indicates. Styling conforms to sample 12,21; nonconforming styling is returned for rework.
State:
4,57
